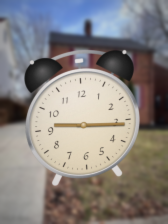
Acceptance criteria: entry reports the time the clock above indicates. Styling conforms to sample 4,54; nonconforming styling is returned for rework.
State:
9,16
